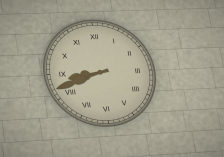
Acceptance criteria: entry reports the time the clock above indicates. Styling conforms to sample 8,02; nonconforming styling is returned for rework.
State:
8,42
